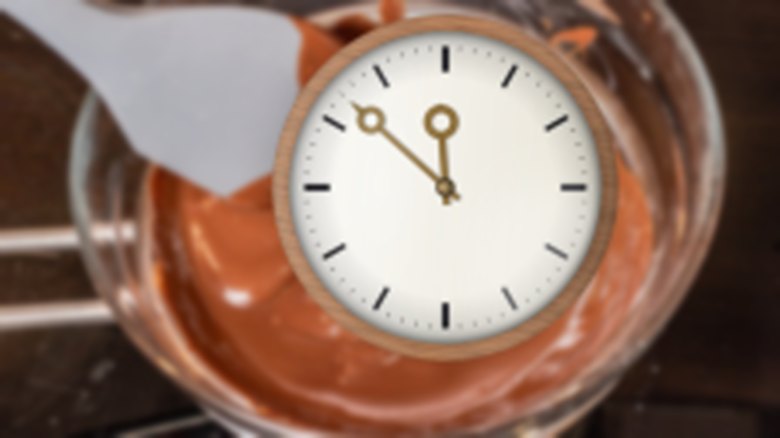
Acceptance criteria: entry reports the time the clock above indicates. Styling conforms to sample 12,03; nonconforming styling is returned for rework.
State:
11,52
